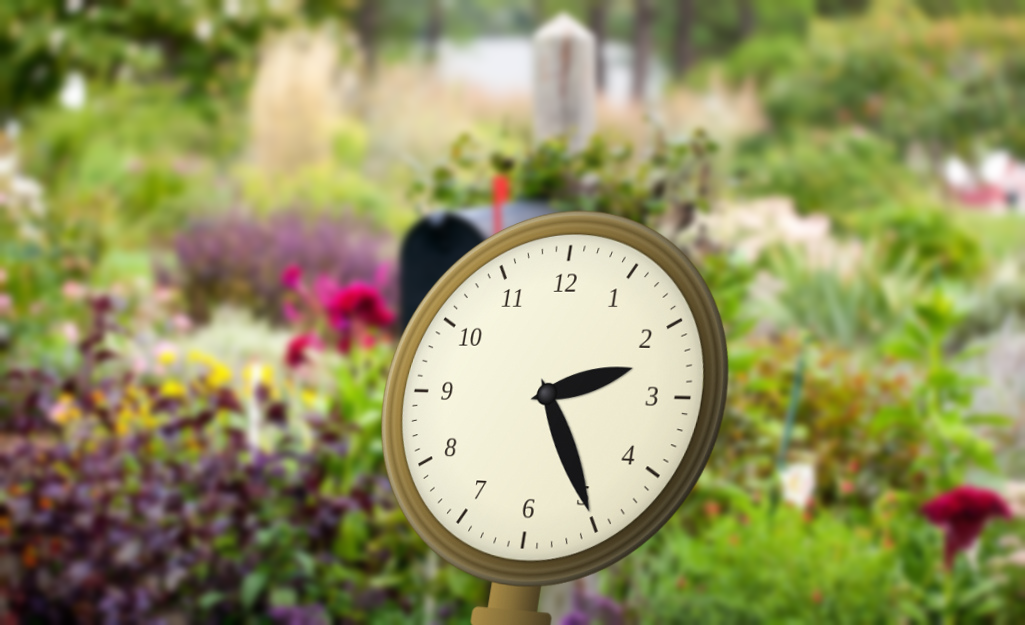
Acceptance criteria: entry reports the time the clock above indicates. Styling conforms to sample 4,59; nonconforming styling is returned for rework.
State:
2,25
